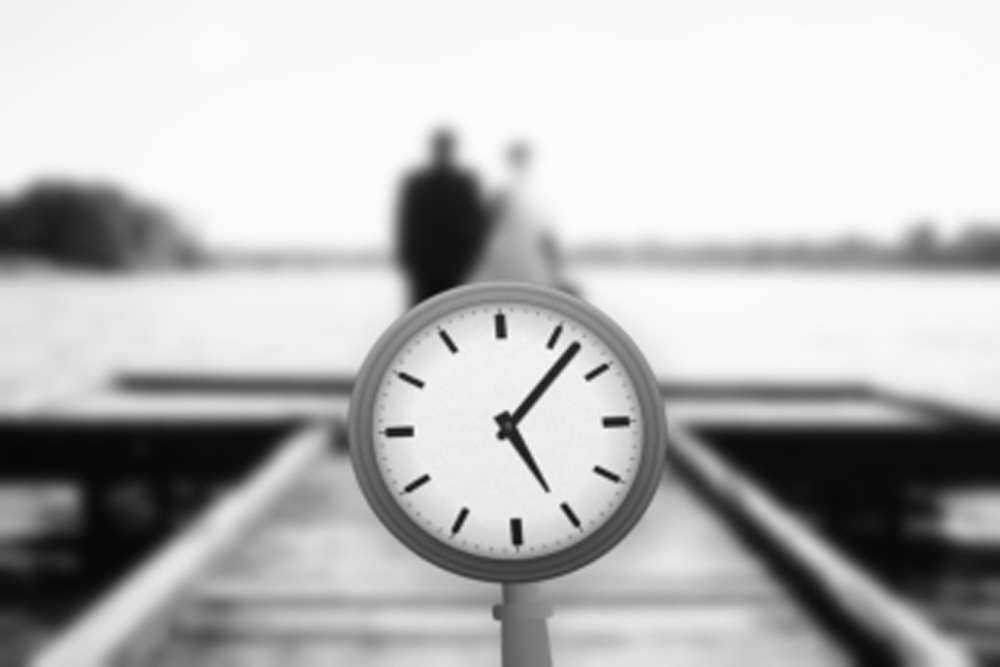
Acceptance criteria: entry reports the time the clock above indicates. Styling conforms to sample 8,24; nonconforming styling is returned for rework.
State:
5,07
